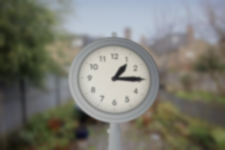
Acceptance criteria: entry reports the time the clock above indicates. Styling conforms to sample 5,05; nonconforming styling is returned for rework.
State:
1,15
